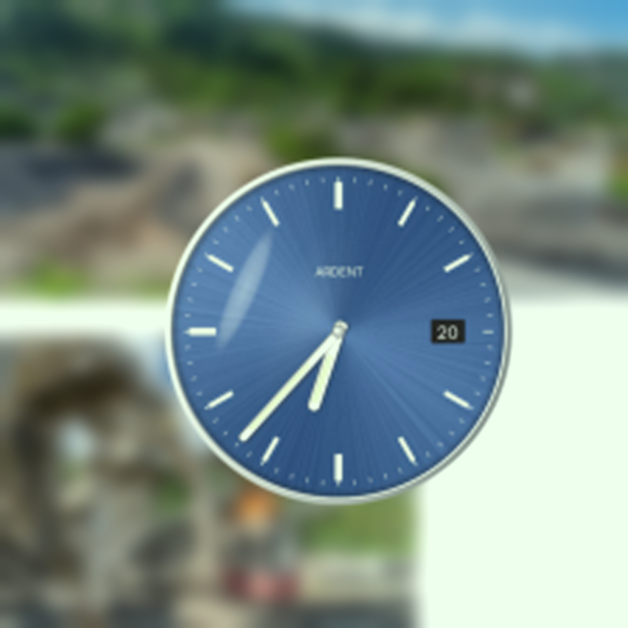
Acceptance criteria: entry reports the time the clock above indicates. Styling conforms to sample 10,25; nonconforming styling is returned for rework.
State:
6,37
